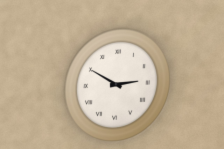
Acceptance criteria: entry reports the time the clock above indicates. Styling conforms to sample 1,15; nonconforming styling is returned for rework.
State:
2,50
